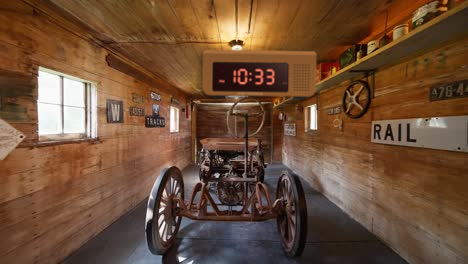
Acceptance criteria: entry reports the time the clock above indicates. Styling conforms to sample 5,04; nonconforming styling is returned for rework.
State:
10,33
